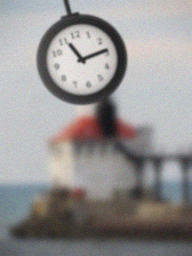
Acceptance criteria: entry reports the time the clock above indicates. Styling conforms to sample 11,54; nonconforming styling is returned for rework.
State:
11,14
